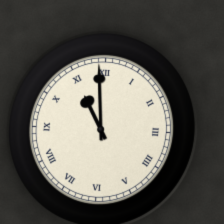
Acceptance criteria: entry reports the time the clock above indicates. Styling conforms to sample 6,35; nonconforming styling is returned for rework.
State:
10,59
